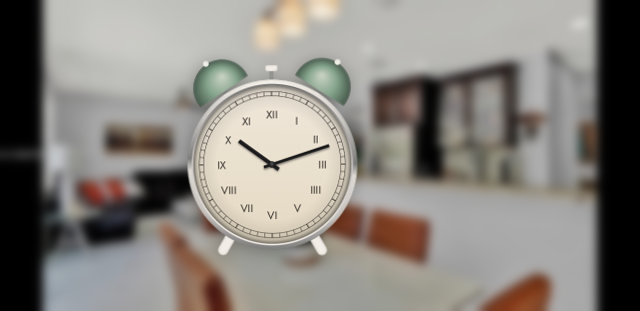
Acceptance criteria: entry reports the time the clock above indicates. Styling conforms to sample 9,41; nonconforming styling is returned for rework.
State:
10,12
